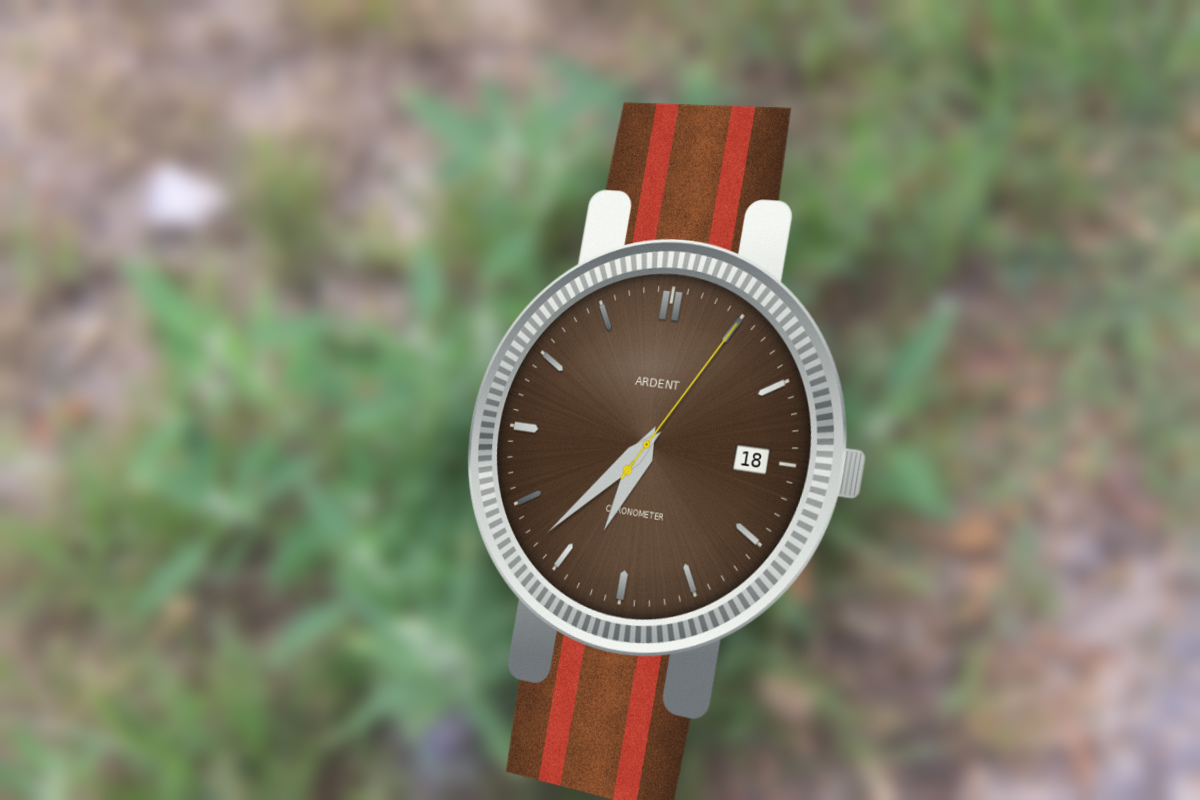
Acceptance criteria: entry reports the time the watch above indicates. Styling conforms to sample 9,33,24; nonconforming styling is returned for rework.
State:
6,37,05
